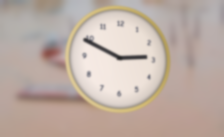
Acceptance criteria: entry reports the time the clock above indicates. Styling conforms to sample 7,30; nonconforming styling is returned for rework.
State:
2,49
